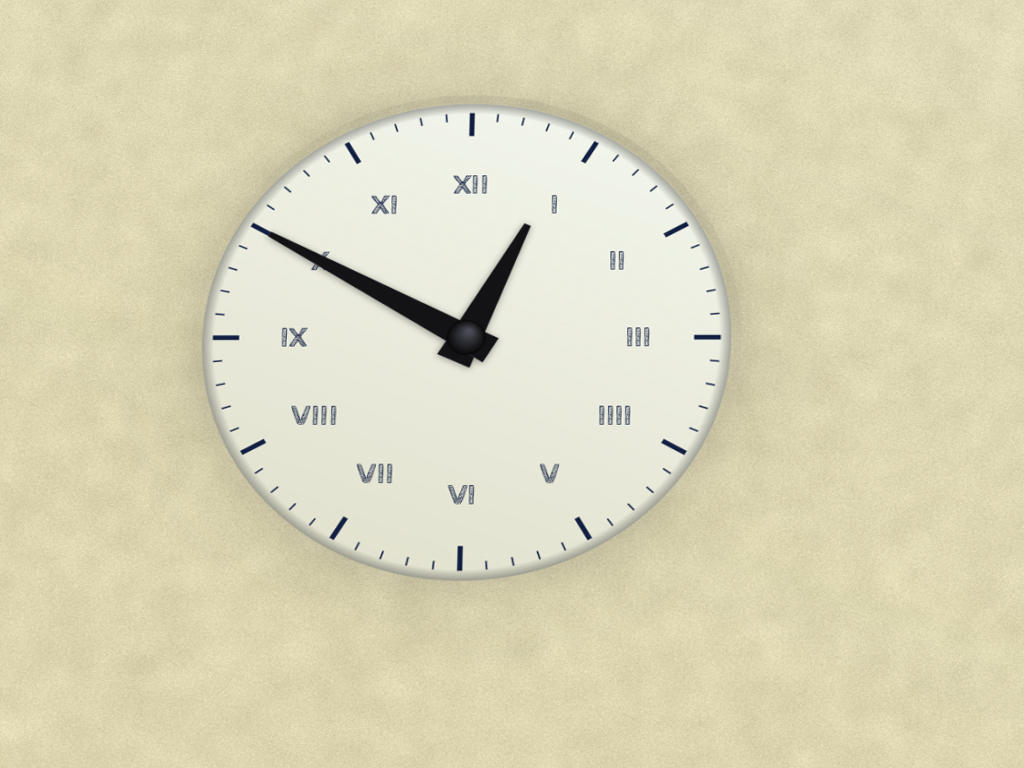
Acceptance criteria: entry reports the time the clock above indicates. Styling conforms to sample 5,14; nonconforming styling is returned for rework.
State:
12,50
